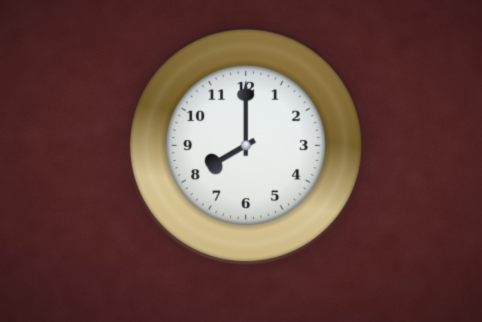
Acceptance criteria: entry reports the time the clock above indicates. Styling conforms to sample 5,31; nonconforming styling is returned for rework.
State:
8,00
